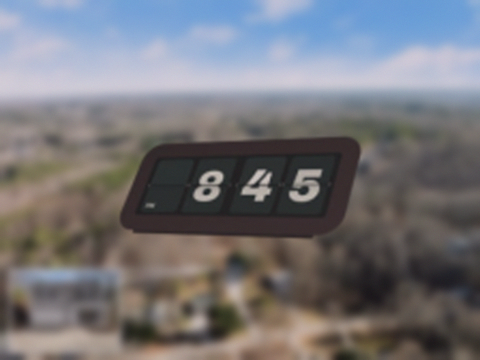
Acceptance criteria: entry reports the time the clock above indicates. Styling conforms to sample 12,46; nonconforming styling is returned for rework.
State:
8,45
